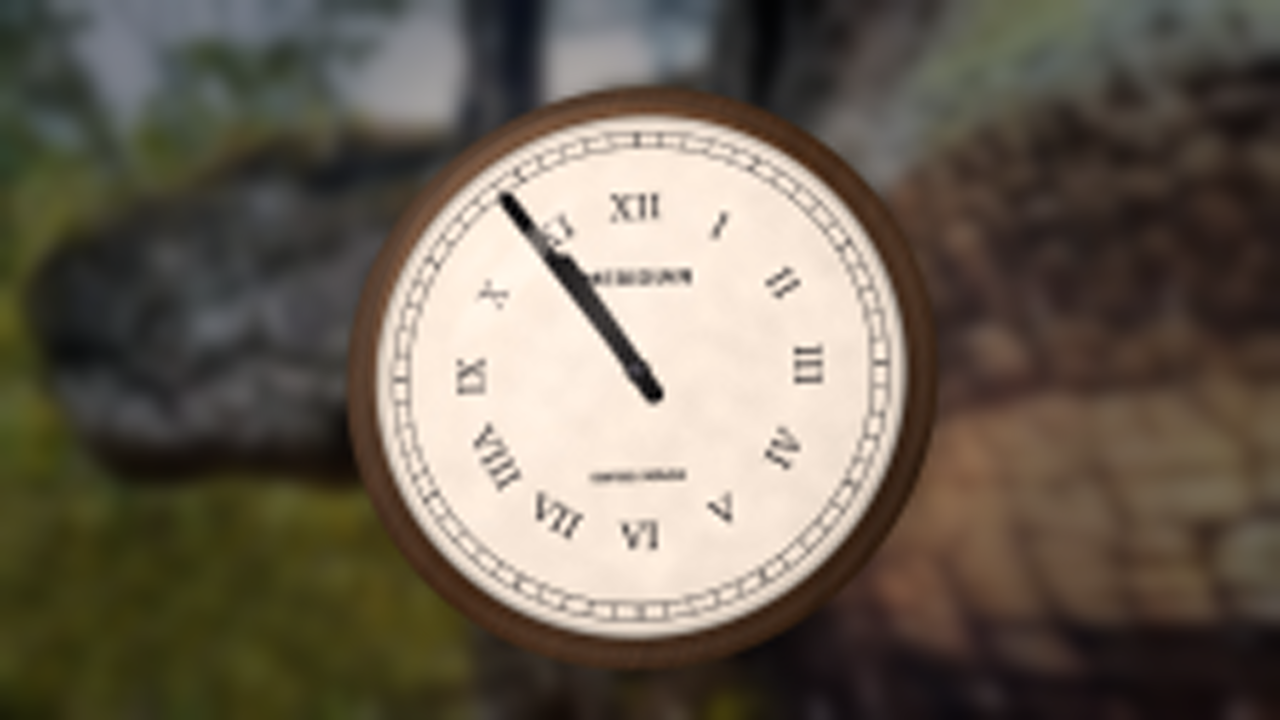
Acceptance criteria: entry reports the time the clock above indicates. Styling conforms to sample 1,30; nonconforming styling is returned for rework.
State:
10,54
